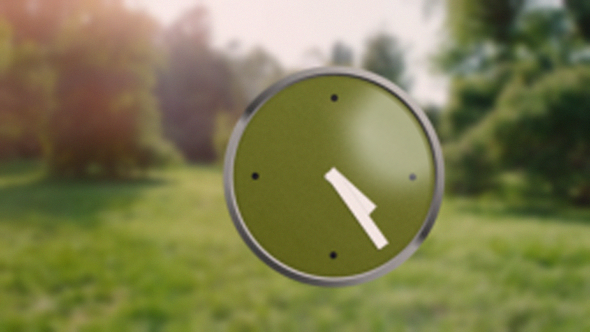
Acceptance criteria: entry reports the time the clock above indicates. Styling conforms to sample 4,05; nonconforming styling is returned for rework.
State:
4,24
